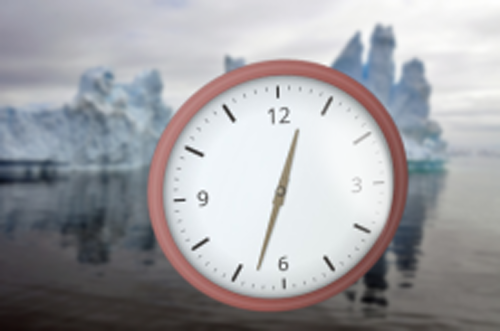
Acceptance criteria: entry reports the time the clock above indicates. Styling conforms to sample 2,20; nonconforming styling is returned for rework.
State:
12,33
